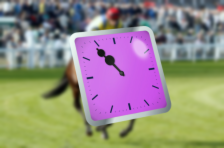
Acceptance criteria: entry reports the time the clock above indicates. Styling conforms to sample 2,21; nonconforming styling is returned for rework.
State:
10,54
